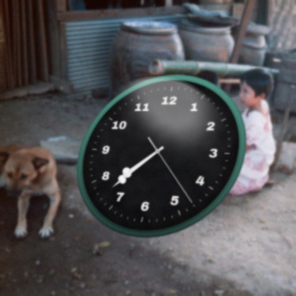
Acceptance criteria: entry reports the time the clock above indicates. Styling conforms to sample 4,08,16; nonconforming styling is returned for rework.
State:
7,37,23
